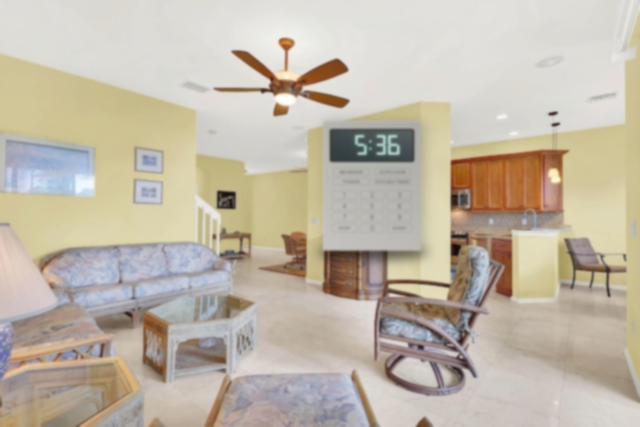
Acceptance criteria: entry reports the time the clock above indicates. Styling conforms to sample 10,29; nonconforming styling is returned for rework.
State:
5,36
